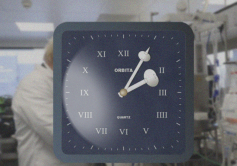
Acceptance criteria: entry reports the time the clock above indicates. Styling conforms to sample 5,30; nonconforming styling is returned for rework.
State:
2,05
